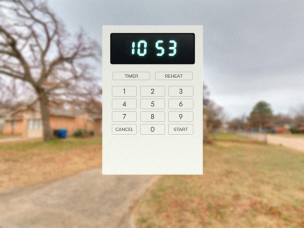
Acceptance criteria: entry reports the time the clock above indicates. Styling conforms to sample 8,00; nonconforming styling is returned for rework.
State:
10,53
